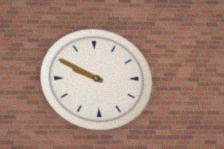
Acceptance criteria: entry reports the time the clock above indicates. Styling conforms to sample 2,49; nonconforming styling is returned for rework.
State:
9,50
